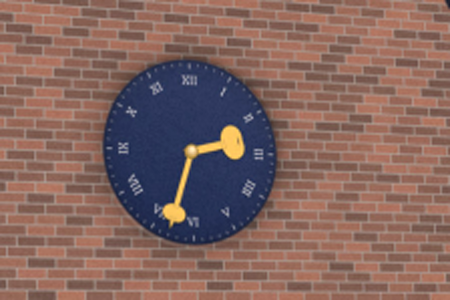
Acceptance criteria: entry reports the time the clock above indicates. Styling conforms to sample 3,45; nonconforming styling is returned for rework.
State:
2,33
